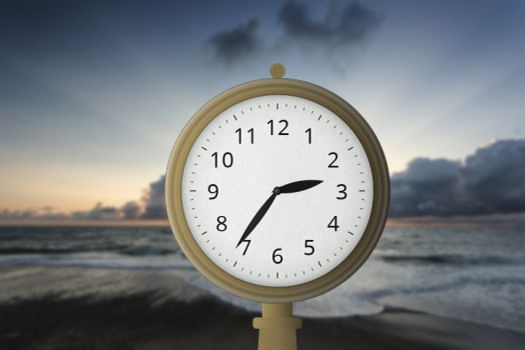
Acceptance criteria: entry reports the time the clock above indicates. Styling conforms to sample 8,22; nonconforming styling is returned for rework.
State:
2,36
